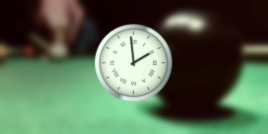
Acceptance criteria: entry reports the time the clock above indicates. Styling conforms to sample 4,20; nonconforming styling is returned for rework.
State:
1,59
